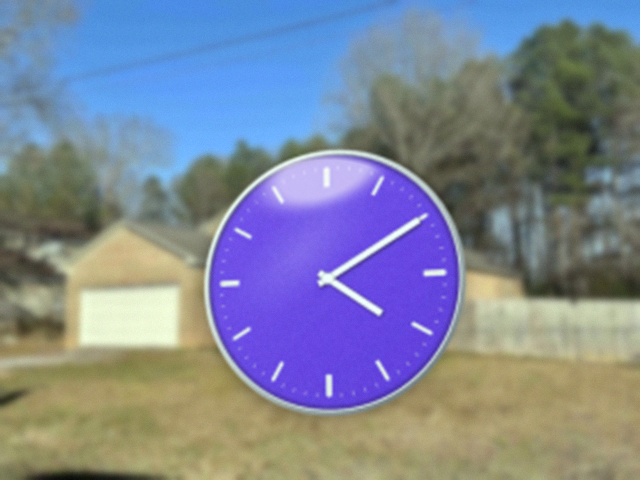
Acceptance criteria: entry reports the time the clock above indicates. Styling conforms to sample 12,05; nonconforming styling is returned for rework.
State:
4,10
